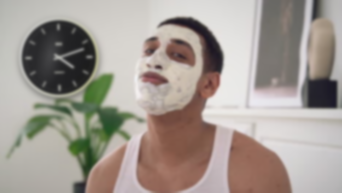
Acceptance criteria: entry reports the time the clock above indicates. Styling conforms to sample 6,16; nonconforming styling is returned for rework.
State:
4,12
